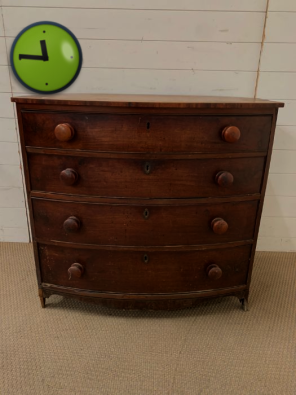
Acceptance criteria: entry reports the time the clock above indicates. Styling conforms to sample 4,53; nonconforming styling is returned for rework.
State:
11,46
